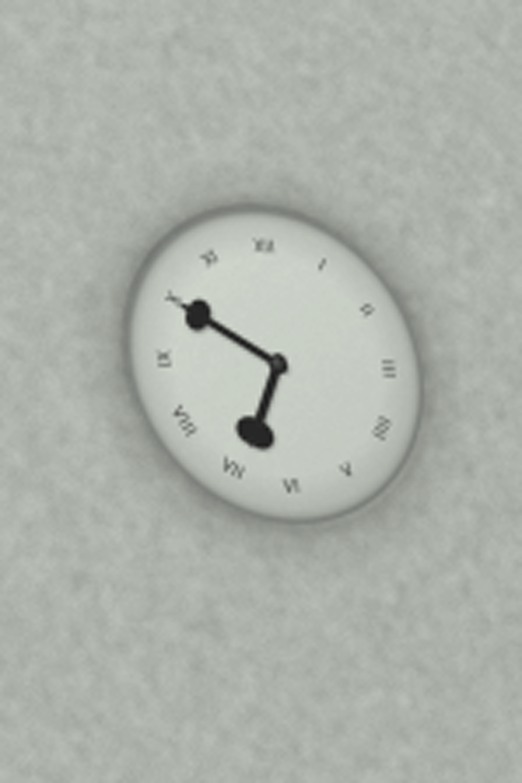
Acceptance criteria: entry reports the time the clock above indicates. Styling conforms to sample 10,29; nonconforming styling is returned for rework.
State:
6,50
